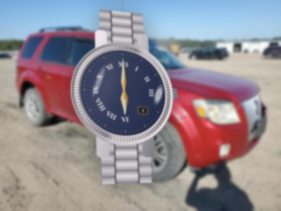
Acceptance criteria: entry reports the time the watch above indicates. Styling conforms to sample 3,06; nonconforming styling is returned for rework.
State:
6,00
